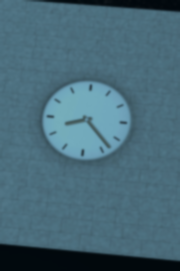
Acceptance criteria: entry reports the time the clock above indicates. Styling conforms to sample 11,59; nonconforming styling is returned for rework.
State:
8,23
